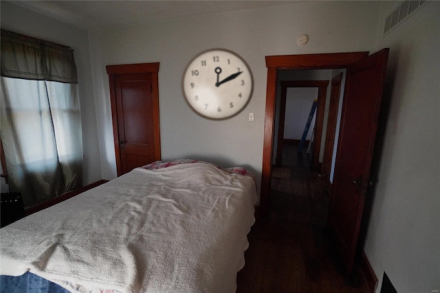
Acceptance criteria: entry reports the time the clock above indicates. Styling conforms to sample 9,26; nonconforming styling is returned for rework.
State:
12,11
